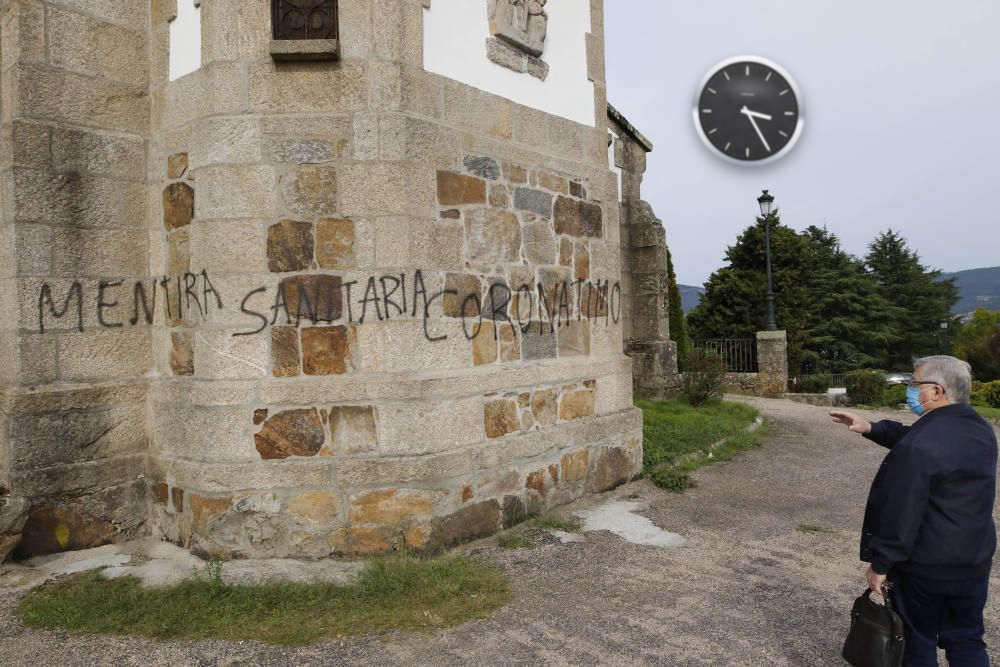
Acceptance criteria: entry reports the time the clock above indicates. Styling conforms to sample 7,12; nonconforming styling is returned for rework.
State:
3,25
